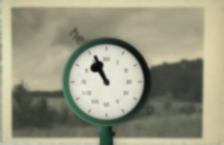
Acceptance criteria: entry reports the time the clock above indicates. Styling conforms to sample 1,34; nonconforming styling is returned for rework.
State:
10,56
